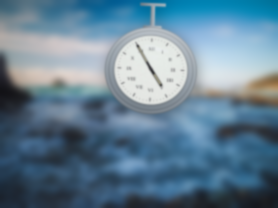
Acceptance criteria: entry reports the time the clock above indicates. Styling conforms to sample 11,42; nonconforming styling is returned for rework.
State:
4,55
